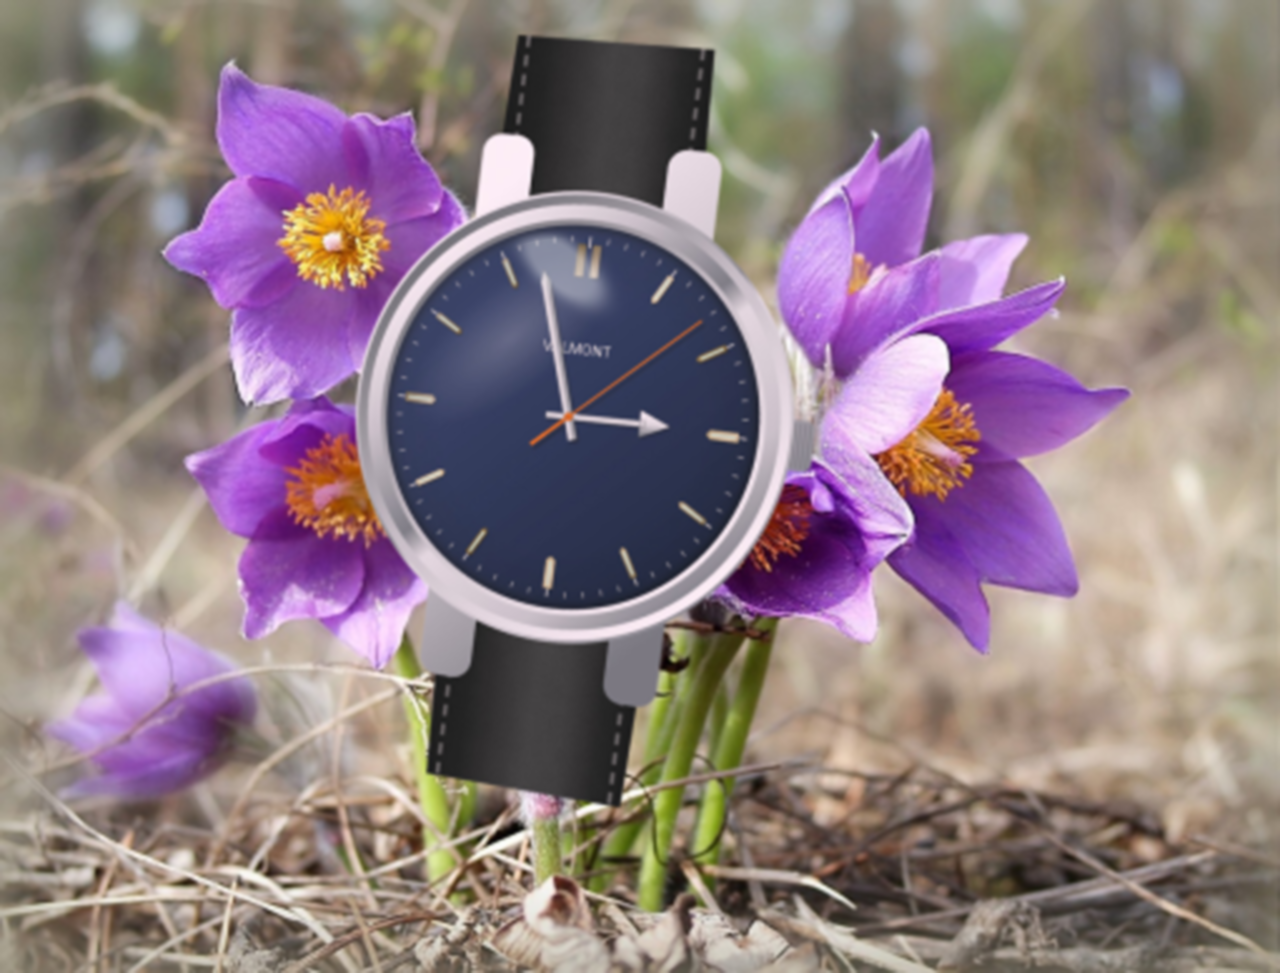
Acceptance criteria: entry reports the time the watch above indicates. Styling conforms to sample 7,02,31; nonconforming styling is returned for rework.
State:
2,57,08
